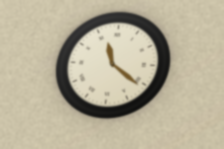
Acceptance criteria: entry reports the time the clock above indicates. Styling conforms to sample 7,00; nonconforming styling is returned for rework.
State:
11,21
